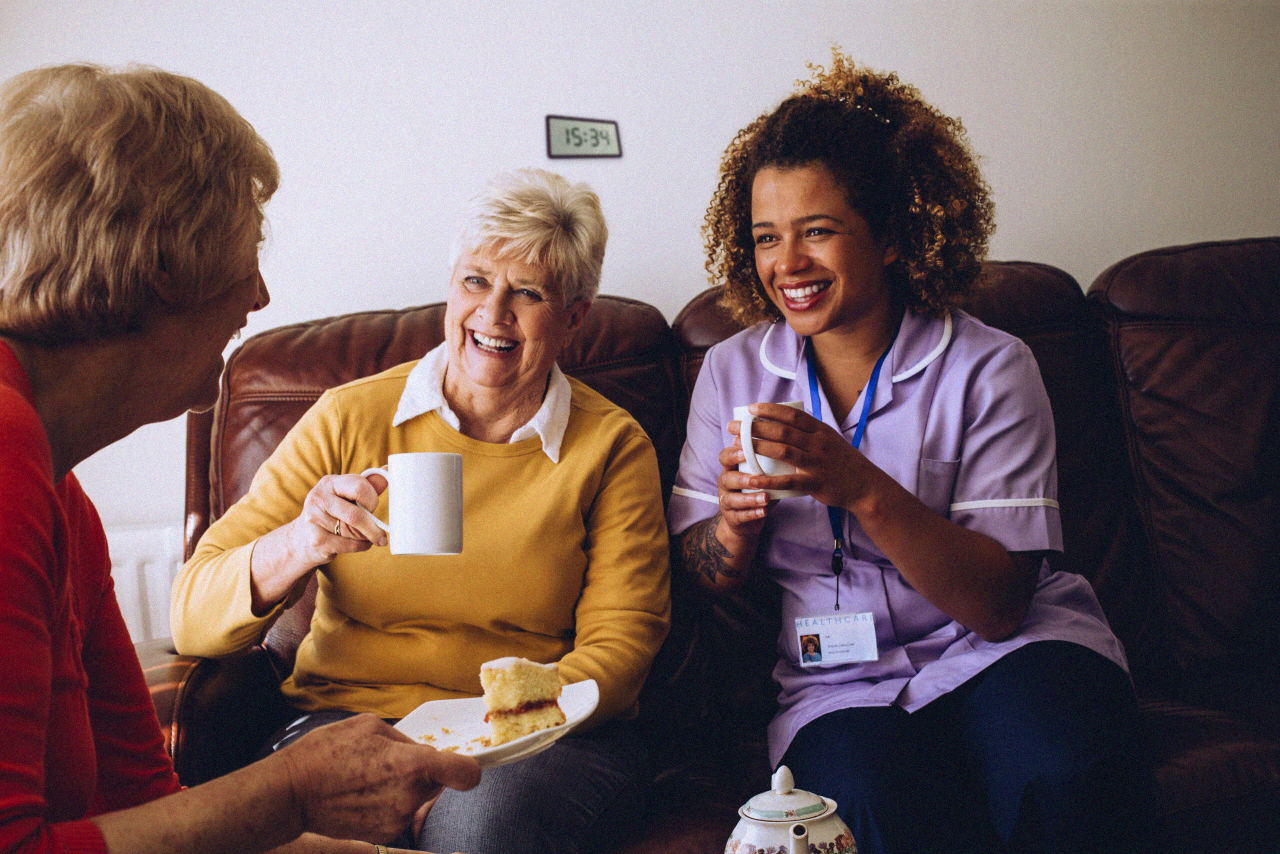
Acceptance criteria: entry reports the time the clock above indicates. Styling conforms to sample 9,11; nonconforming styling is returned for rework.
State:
15,34
